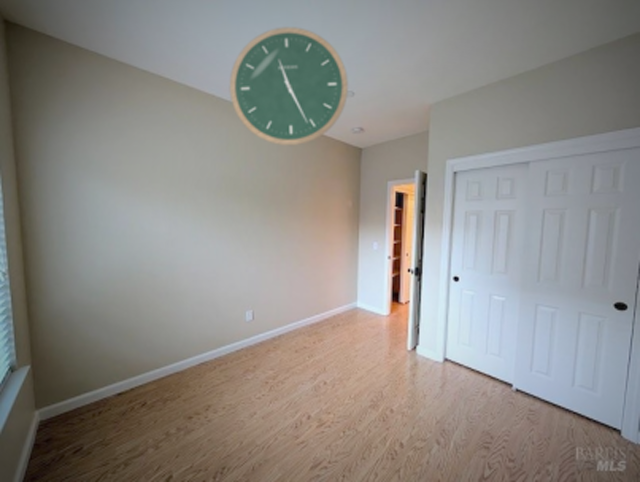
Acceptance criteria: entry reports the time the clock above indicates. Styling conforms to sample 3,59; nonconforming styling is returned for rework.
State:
11,26
